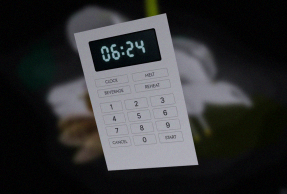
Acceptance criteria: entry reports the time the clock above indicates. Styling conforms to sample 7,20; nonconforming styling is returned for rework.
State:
6,24
